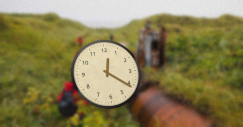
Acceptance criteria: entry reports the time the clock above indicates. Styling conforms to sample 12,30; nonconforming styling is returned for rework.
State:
12,21
